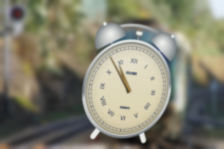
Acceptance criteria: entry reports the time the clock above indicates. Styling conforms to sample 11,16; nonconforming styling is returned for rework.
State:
10,53
